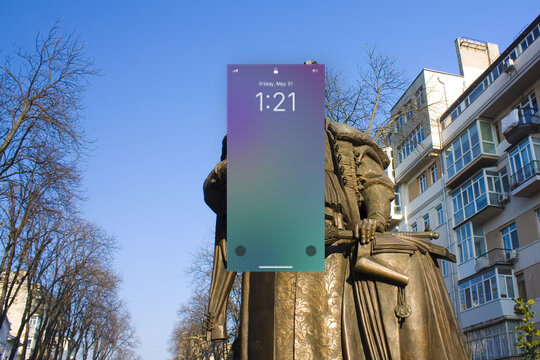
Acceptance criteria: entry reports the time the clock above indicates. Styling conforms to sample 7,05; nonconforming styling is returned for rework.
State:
1,21
